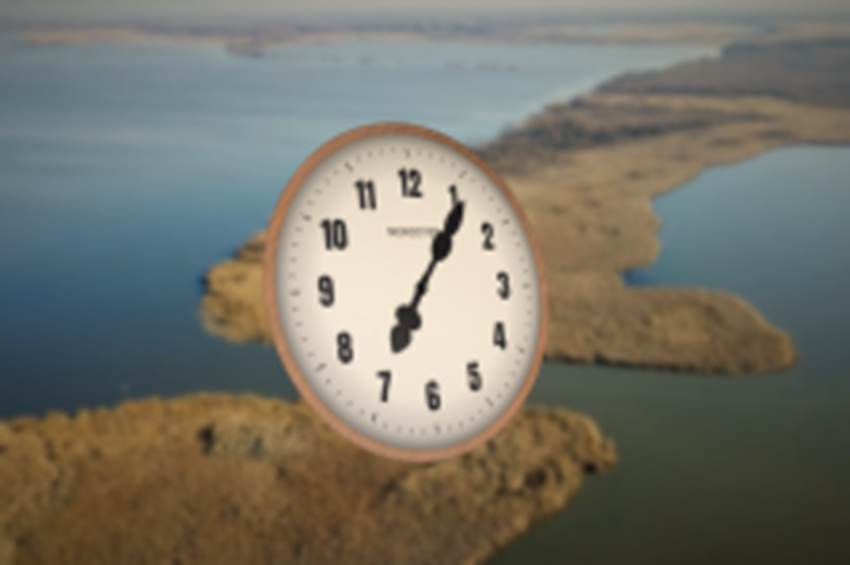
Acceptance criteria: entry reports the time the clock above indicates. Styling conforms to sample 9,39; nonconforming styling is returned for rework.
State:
7,06
